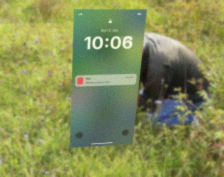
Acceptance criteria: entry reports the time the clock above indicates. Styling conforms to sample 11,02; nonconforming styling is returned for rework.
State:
10,06
